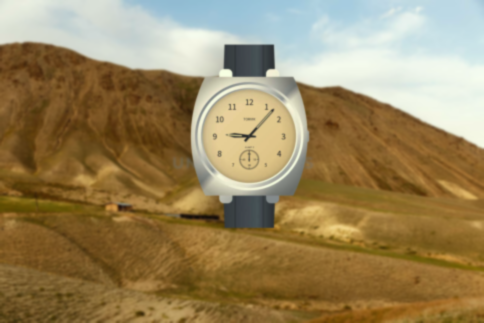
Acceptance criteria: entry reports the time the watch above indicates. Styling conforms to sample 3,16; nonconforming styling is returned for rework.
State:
9,07
